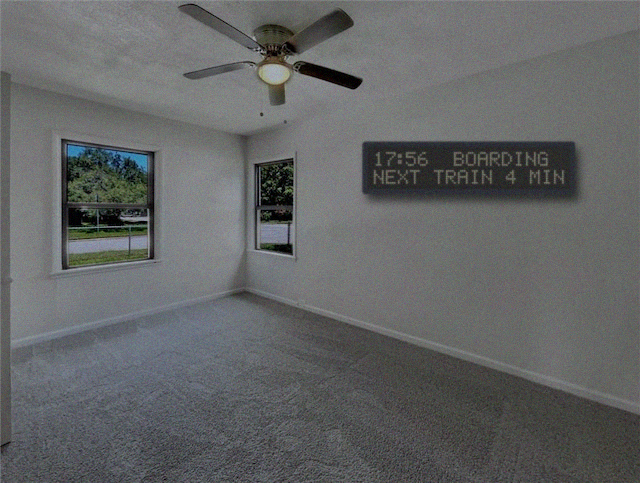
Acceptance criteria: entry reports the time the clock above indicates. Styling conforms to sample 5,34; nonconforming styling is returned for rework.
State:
17,56
